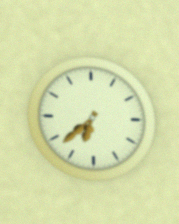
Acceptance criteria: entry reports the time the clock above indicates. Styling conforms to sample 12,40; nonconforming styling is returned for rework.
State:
6,38
